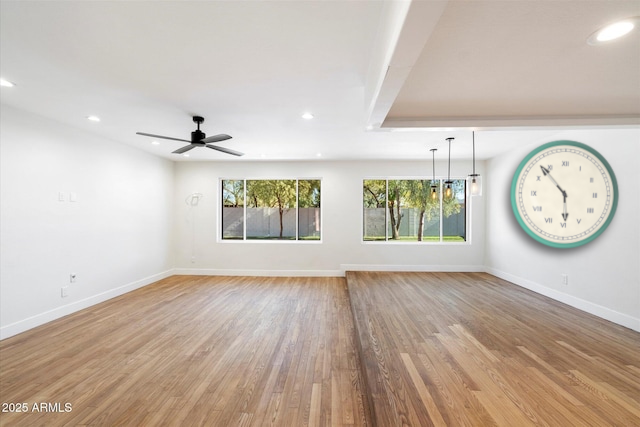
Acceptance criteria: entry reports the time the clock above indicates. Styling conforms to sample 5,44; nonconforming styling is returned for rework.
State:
5,53
